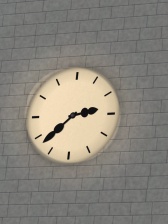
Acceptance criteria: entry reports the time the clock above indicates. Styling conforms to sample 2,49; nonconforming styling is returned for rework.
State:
2,38
